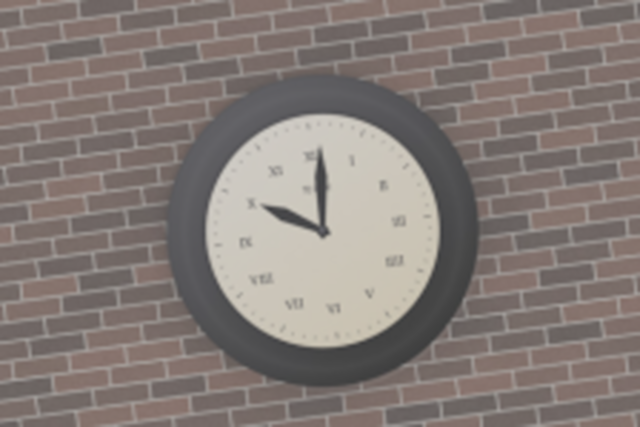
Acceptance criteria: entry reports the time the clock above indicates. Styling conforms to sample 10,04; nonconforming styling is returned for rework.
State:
10,01
